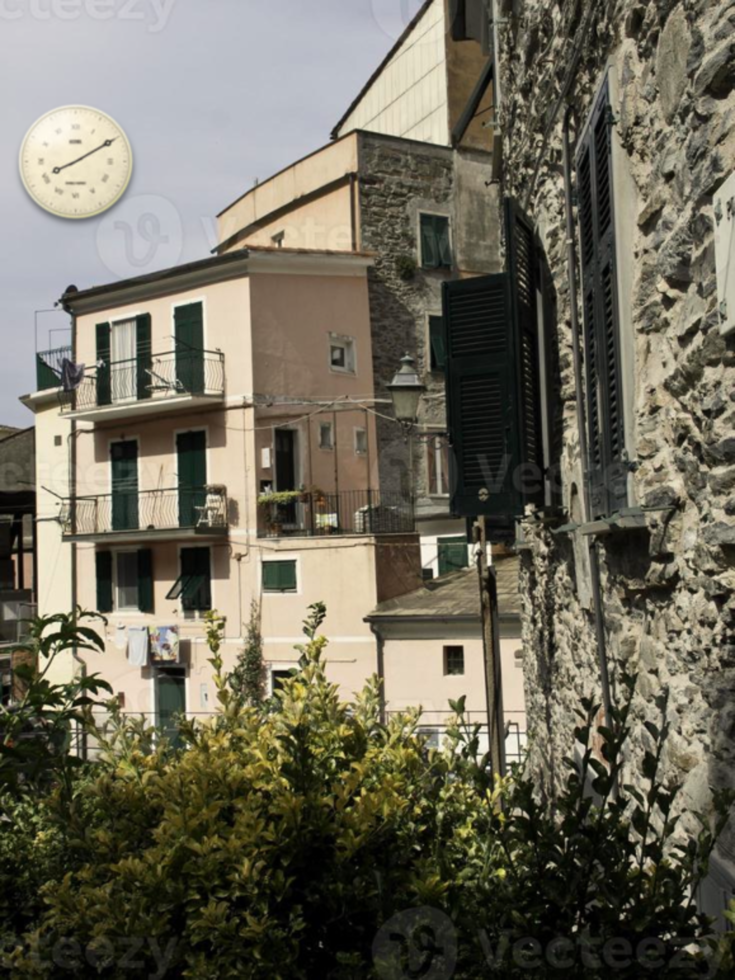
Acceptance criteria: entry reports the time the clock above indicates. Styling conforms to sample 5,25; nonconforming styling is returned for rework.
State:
8,10
